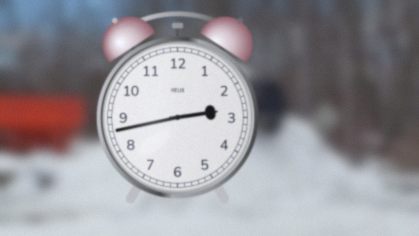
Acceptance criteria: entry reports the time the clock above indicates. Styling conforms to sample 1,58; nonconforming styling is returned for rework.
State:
2,43
